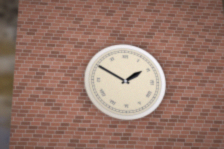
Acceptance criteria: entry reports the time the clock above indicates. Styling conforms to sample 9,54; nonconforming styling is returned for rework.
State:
1,50
